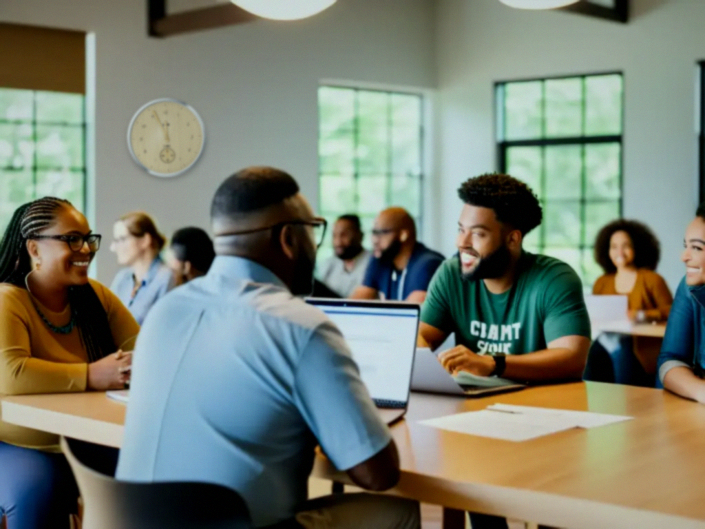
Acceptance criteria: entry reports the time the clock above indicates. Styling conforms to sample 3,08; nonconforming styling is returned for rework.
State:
11,56
